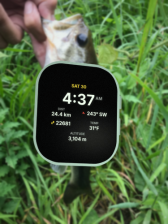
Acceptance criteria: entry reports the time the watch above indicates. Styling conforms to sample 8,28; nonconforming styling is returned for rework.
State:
4,37
